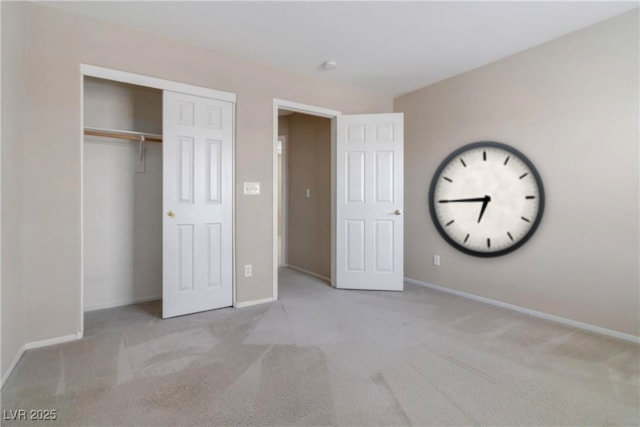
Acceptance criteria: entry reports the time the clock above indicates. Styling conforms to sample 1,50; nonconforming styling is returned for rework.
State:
6,45
